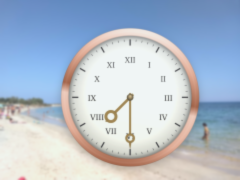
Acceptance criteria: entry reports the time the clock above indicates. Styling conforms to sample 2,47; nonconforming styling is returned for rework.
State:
7,30
